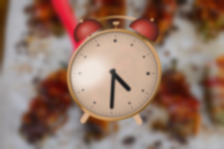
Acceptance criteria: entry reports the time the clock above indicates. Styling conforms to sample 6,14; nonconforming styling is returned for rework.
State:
4,30
